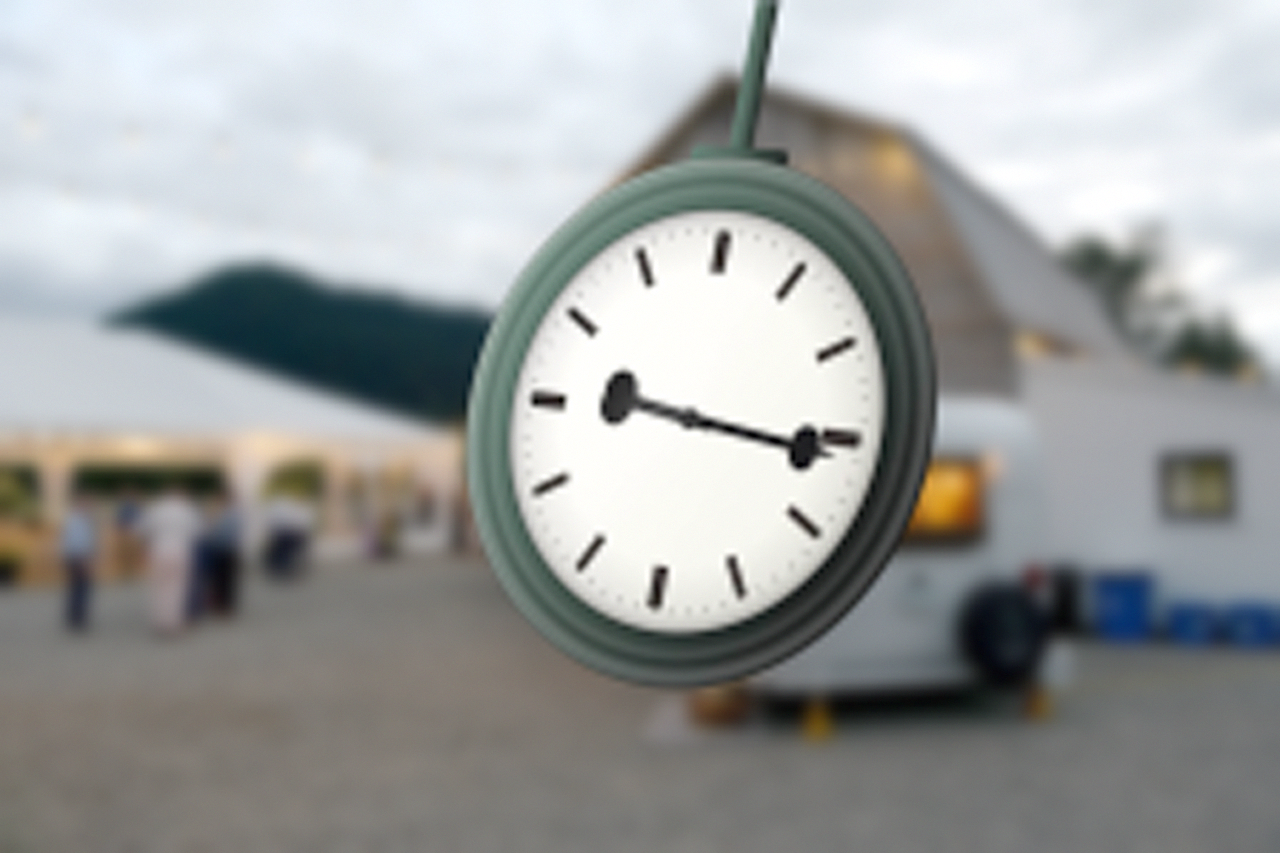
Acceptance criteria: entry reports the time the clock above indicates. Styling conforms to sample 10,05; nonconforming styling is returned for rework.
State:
9,16
